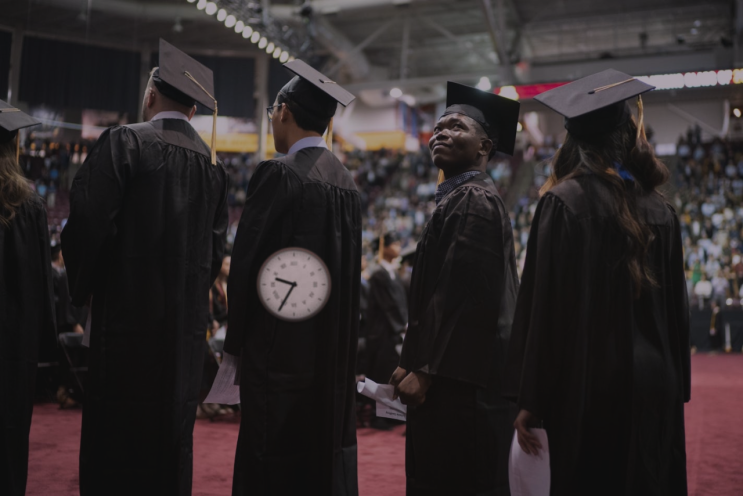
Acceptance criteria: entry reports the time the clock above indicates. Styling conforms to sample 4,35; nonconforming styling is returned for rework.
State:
9,35
